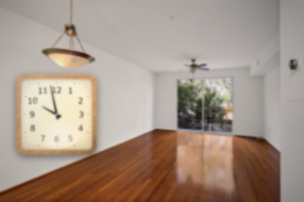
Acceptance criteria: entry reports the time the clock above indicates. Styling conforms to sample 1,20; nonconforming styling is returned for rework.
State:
9,58
